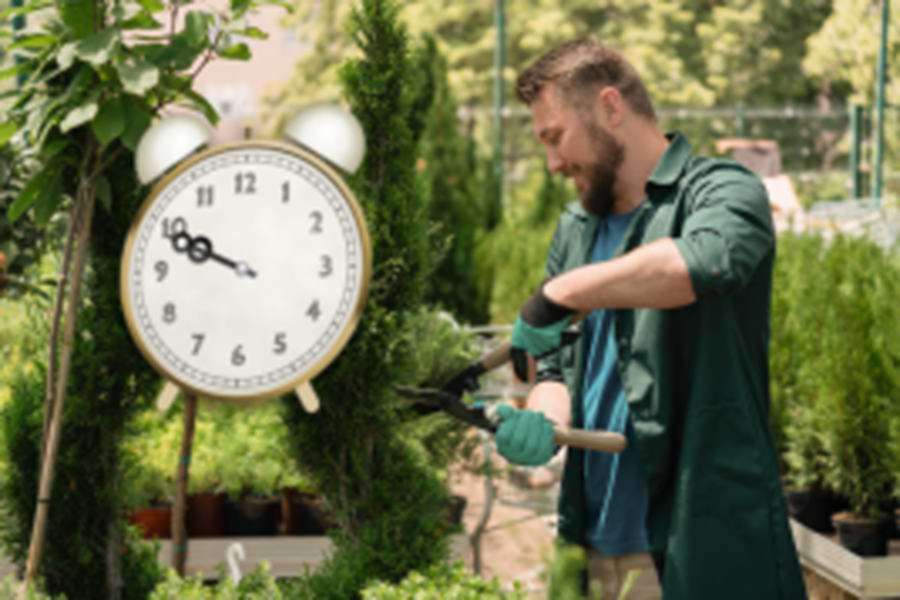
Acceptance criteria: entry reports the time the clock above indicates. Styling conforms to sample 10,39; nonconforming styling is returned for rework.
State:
9,49
